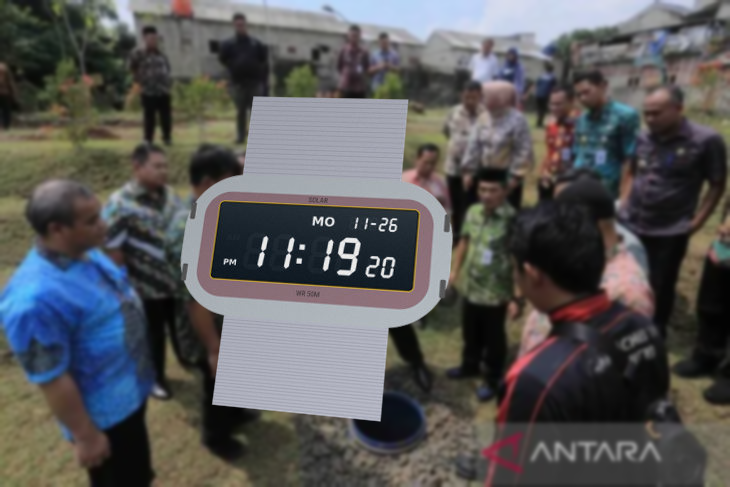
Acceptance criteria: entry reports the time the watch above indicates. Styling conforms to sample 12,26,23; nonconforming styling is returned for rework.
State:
11,19,20
